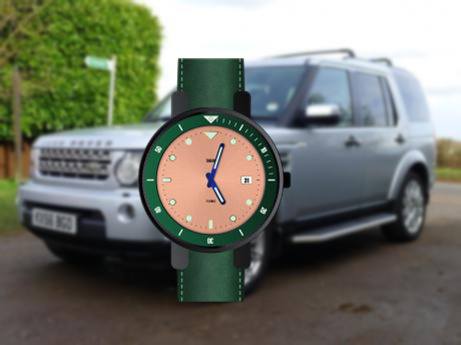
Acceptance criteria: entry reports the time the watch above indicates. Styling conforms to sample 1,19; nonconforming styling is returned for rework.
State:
5,03
